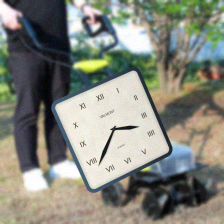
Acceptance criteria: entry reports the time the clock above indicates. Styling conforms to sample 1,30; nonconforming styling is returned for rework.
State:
3,38
